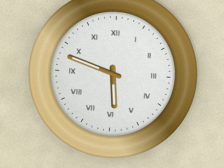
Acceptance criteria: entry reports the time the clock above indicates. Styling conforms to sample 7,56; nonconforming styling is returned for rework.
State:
5,48
